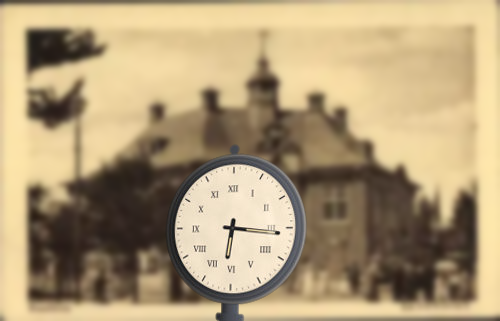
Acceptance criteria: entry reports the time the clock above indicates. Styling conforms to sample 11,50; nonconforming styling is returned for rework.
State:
6,16
